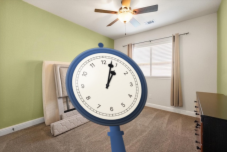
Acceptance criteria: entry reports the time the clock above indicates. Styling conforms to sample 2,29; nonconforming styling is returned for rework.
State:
1,03
